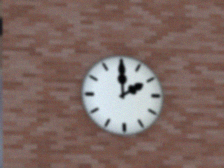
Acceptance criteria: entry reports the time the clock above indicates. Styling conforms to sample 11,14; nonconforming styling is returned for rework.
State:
2,00
